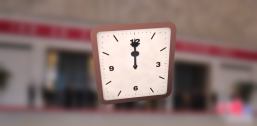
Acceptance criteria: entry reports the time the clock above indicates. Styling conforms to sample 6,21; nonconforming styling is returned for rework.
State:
12,00
